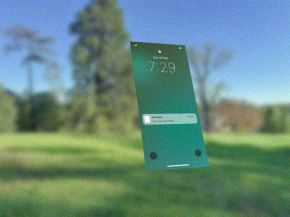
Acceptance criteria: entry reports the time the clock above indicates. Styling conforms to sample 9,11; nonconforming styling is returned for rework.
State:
7,29
